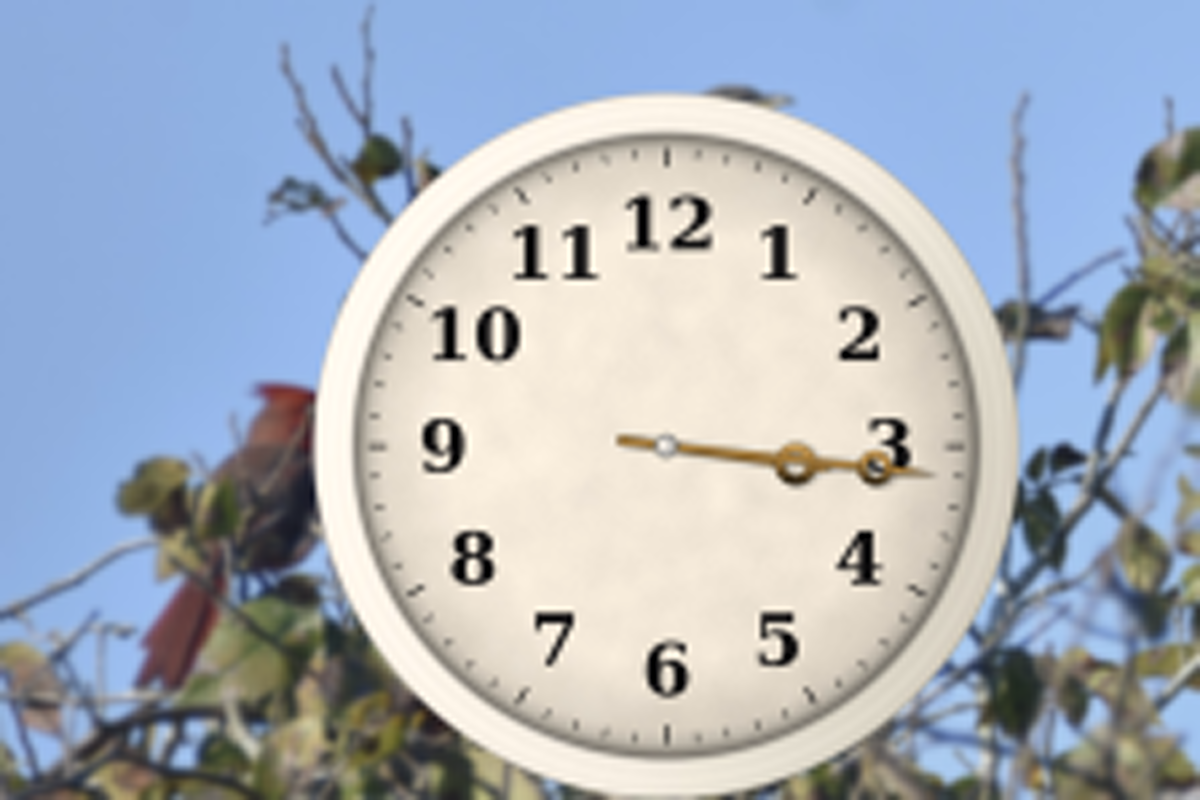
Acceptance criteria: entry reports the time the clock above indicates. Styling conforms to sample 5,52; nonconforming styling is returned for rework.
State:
3,16
